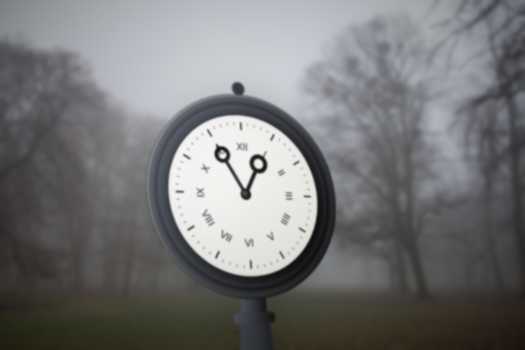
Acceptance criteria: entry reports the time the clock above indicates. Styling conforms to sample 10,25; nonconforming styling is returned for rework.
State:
12,55
